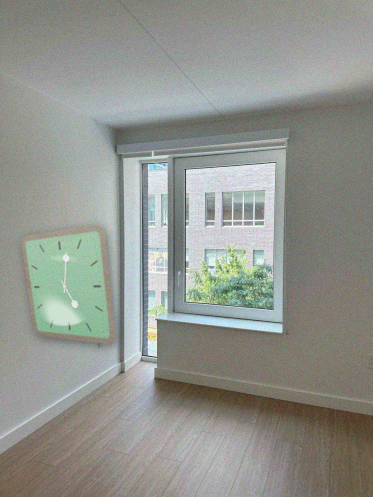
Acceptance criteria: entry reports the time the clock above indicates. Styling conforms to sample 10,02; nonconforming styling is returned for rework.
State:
5,02
